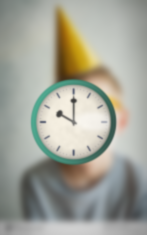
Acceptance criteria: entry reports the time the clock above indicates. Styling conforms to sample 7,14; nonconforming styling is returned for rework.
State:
10,00
